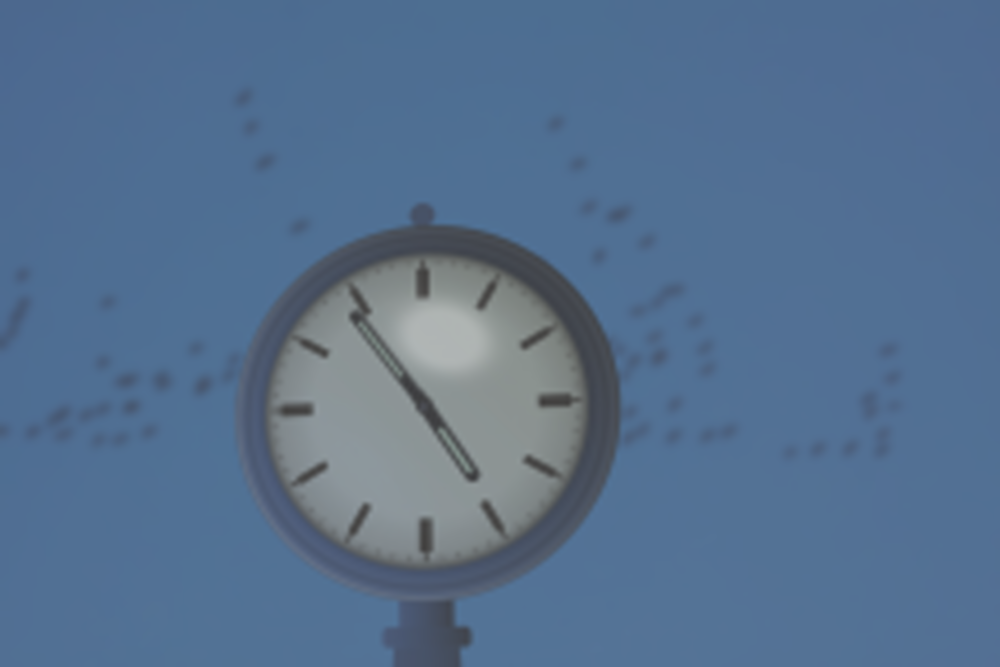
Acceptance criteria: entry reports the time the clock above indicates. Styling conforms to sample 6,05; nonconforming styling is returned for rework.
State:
4,54
